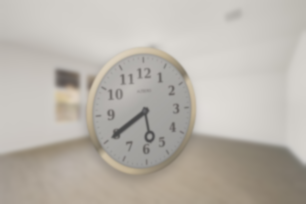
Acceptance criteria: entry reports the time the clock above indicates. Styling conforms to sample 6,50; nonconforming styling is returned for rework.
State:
5,40
